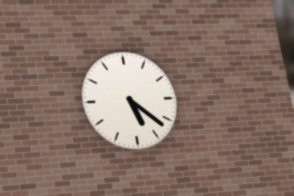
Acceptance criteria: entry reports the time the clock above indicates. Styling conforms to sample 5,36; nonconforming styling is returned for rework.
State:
5,22
